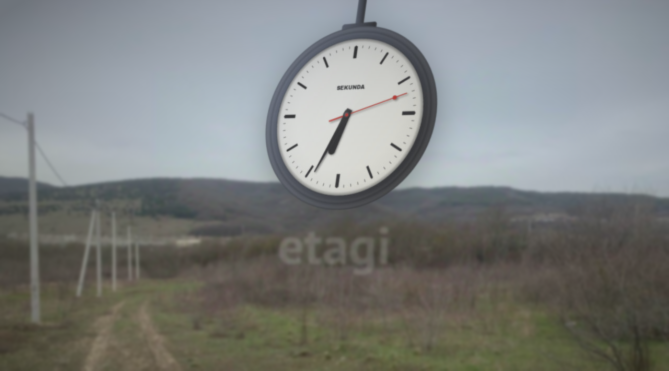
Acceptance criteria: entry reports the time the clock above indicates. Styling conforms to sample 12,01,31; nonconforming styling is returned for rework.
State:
6,34,12
